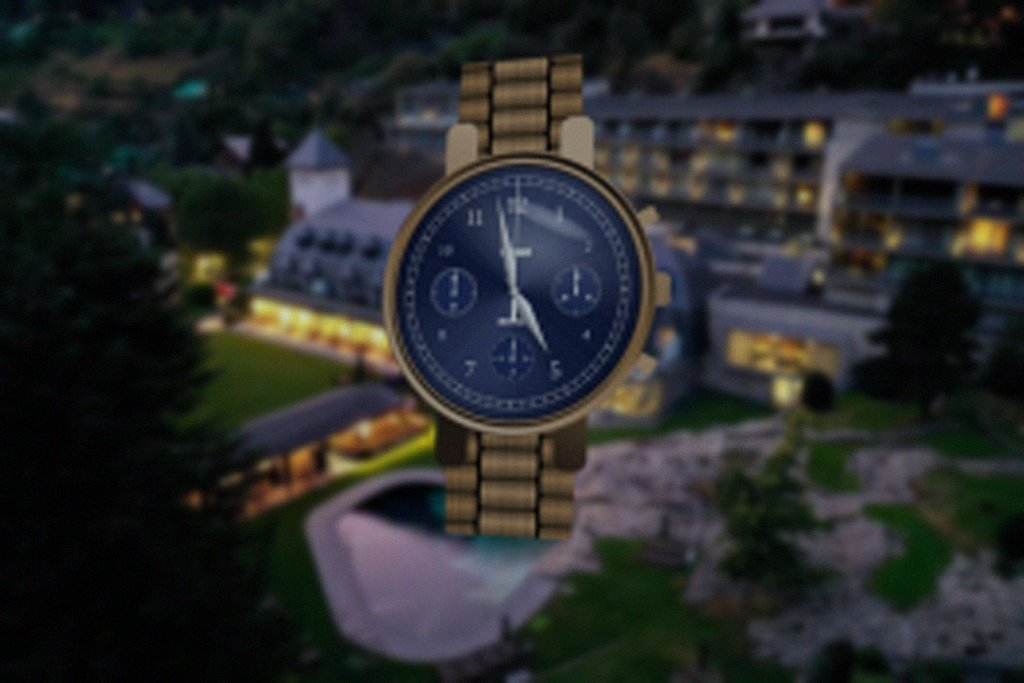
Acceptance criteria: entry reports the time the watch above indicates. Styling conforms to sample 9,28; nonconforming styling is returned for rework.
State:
4,58
